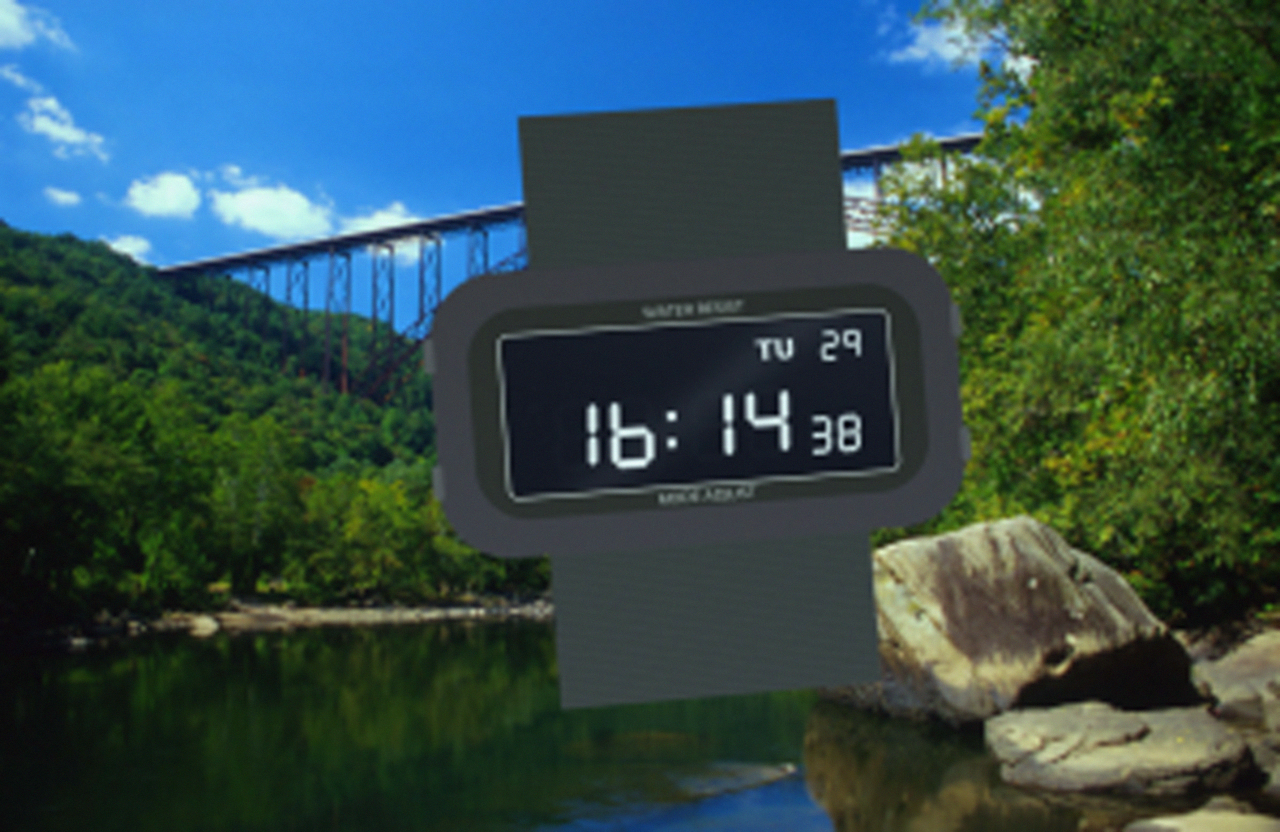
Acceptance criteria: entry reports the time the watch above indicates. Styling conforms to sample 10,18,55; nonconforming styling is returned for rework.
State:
16,14,38
